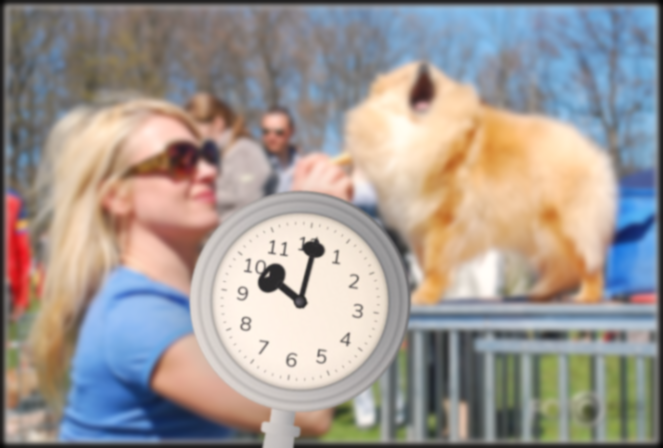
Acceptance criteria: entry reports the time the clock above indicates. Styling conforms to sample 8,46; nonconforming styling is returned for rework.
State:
10,01
